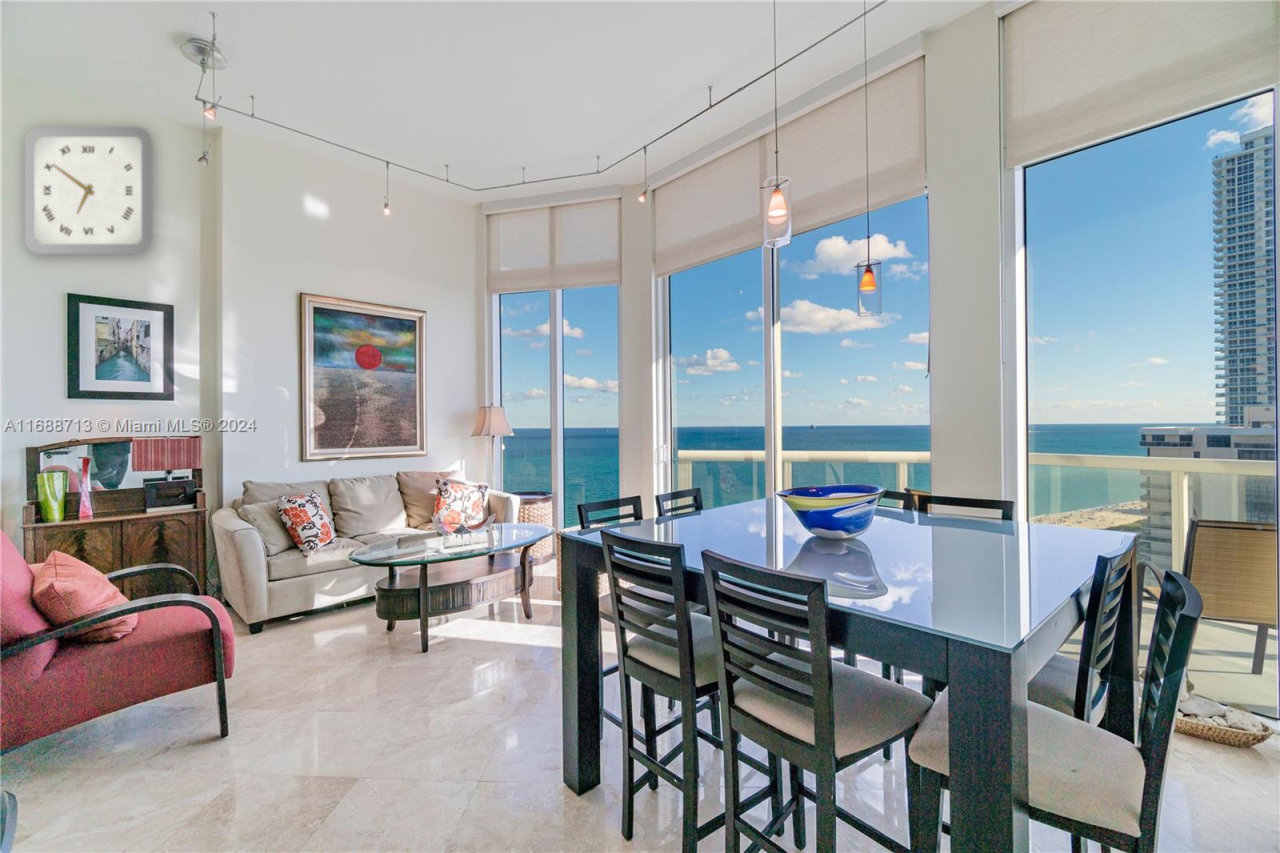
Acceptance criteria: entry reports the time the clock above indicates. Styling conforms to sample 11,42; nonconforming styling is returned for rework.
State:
6,51
